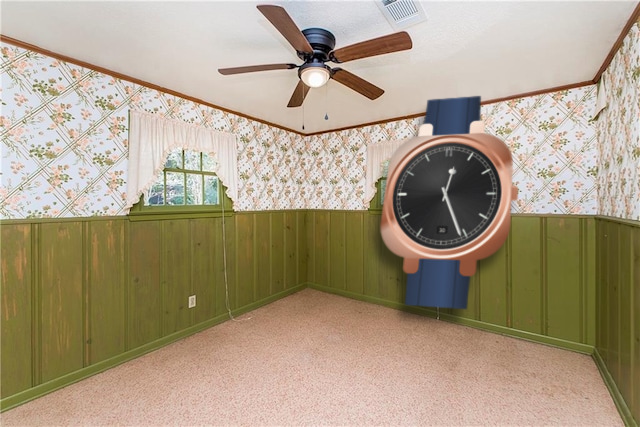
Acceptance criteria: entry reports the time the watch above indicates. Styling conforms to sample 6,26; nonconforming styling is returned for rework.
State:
12,26
